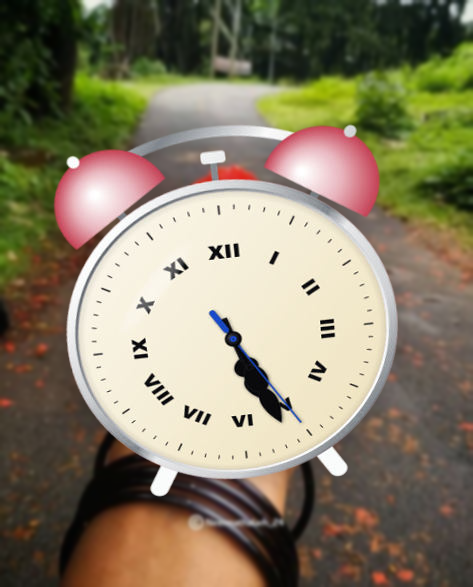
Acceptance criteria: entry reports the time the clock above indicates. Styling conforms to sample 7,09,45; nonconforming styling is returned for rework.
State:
5,26,25
